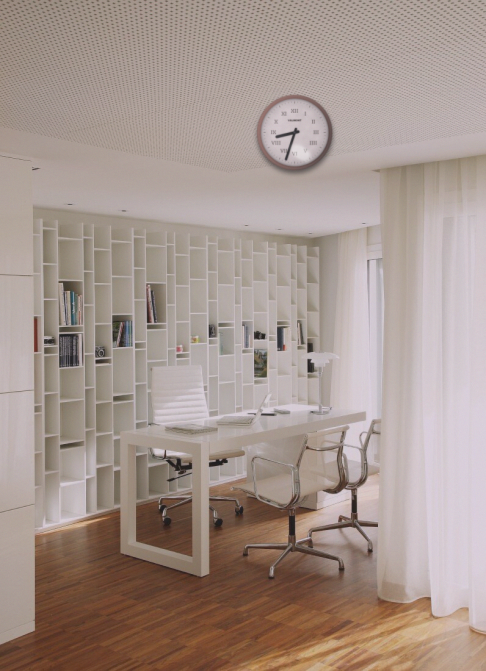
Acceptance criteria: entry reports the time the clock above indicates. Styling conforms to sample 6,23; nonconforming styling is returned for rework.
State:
8,33
